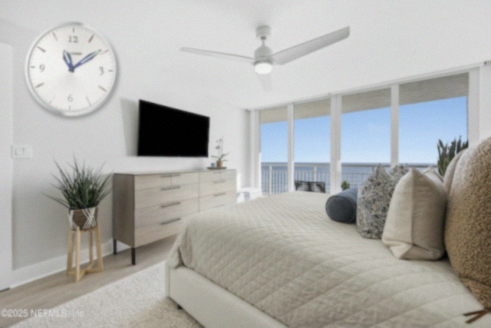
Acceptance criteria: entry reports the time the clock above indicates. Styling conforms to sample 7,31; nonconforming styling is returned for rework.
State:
11,09
